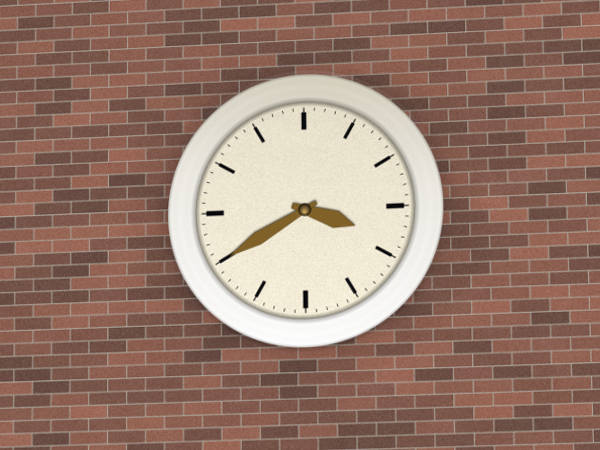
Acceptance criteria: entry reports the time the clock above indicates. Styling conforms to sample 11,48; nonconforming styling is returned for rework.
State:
3,40
